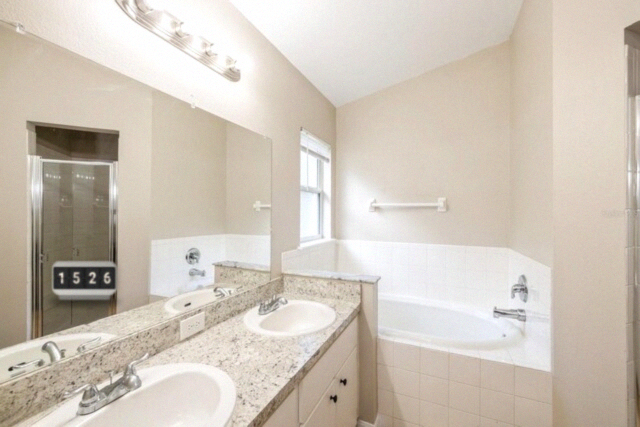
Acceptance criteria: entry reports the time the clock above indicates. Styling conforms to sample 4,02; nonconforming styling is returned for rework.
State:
15,26
